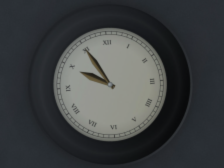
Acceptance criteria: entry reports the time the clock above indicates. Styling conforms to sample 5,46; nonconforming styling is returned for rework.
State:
9,55
